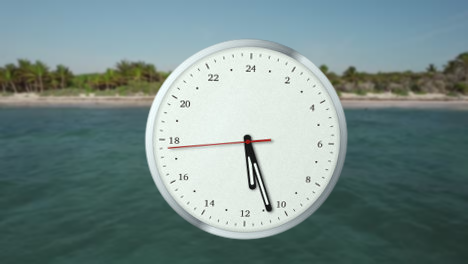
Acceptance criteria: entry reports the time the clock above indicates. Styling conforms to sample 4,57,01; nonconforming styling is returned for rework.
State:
11,26,44
